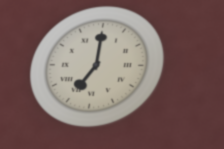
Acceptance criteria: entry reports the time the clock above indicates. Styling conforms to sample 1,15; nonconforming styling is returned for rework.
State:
7,00
